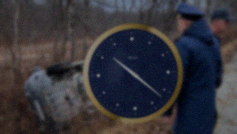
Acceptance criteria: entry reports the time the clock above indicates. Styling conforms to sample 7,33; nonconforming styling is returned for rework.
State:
10,22
